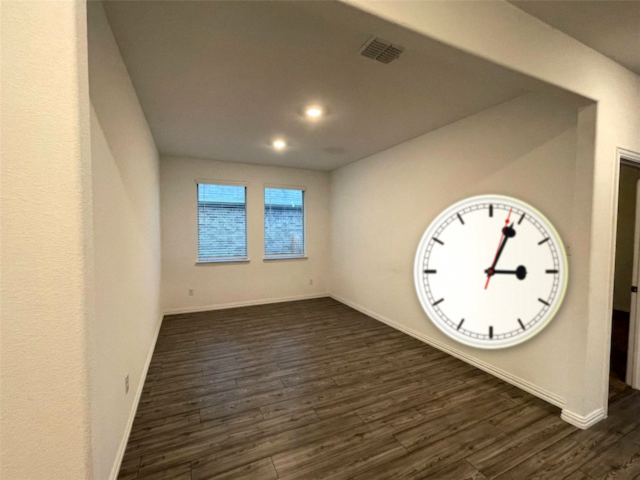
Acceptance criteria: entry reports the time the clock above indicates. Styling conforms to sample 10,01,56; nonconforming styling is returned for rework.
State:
3,04,03
